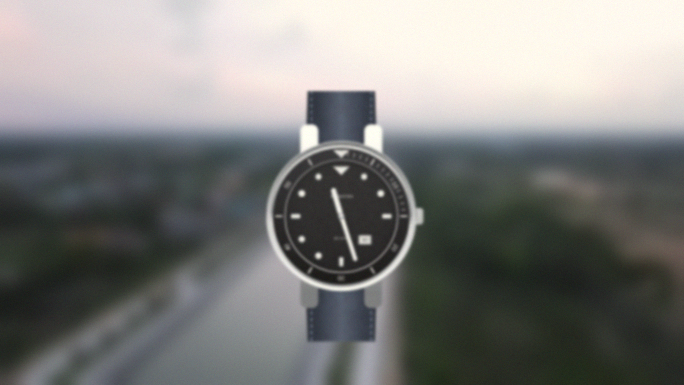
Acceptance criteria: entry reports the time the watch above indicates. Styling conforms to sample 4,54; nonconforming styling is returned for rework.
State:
11,27
